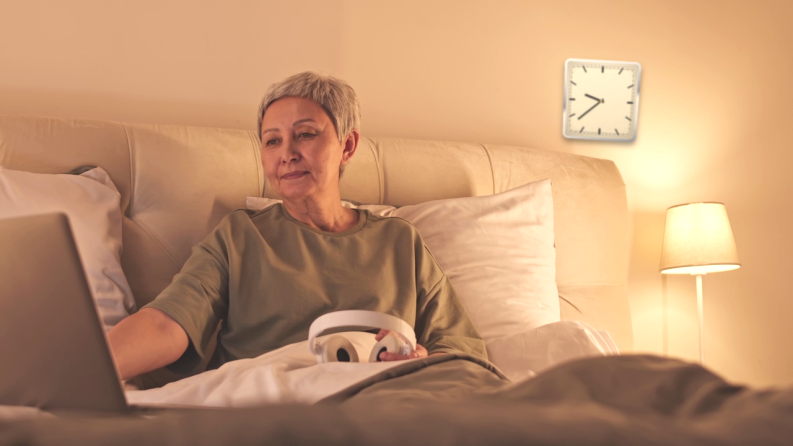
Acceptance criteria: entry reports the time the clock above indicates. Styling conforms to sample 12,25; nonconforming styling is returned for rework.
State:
9,38
